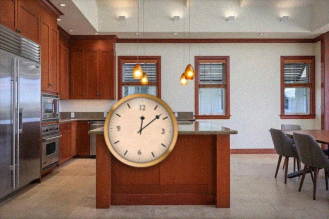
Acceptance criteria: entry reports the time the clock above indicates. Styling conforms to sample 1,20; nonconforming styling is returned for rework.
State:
12,08
